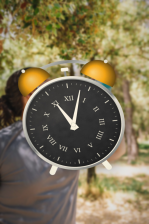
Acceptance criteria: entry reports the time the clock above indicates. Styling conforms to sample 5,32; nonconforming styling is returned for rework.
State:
11,03
